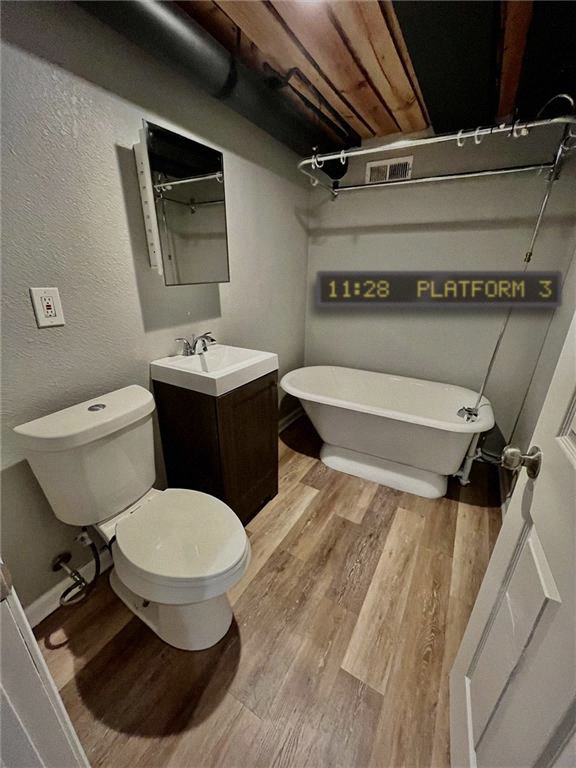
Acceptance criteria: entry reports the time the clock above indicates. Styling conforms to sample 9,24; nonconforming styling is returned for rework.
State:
11,28
